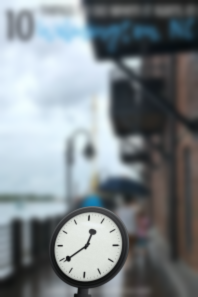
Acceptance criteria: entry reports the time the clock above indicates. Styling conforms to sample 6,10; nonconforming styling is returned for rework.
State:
12,39
